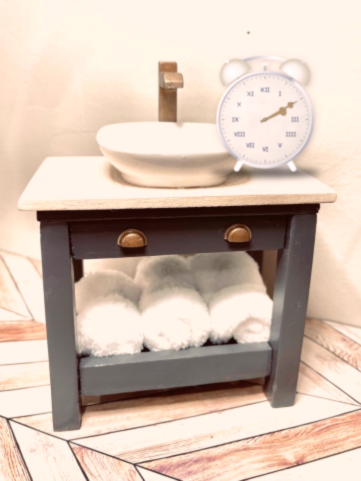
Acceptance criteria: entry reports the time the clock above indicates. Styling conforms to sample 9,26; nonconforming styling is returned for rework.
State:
2,10
